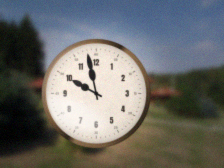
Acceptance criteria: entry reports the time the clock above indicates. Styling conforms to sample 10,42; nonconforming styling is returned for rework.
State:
9,58
